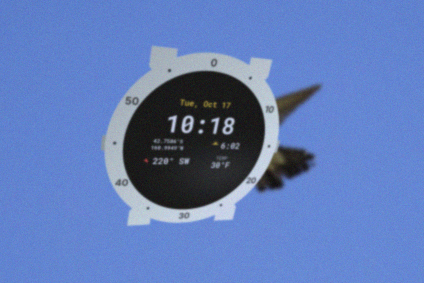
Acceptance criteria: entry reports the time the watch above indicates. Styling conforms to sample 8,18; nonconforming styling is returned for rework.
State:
10,18
